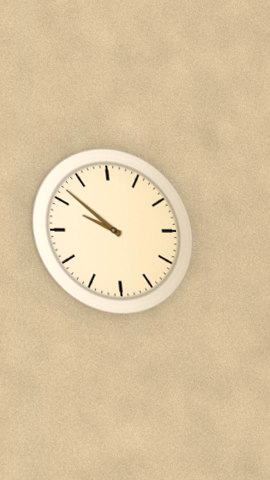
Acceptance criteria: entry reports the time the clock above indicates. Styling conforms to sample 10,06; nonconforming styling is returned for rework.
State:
9,52
